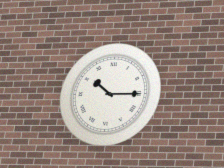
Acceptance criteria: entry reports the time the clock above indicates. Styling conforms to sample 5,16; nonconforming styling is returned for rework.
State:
10,15
